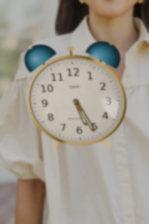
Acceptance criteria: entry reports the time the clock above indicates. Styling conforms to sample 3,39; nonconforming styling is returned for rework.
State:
5,26
